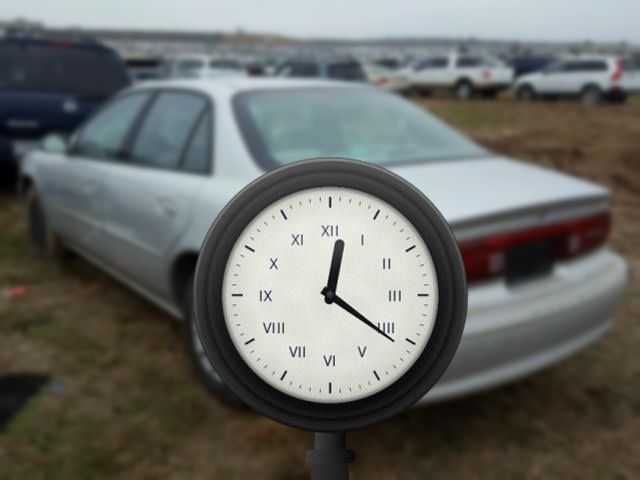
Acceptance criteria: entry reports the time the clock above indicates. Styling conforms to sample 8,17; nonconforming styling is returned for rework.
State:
12,21
